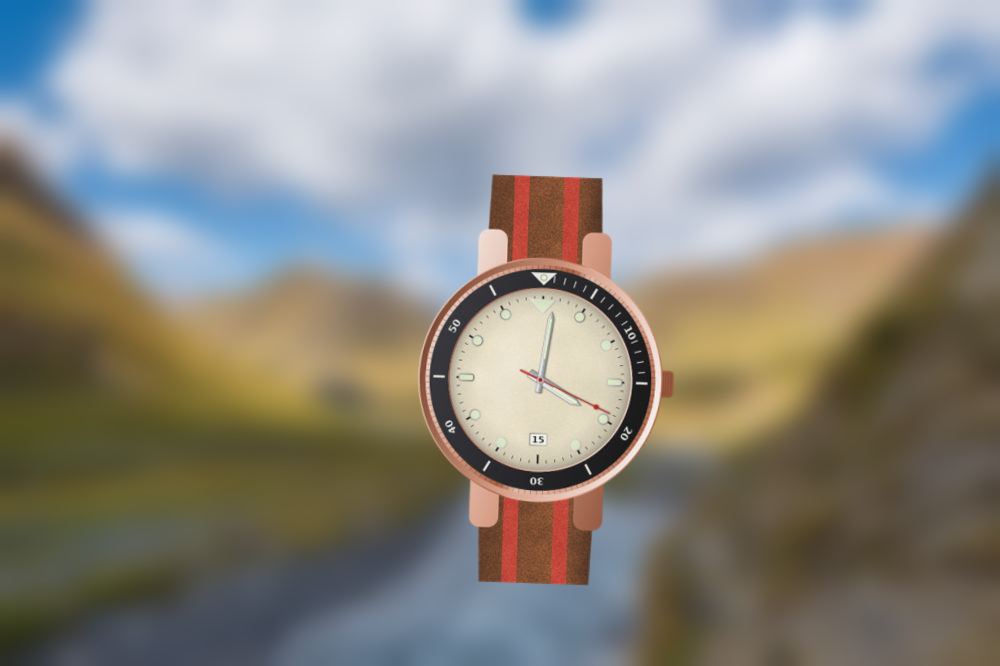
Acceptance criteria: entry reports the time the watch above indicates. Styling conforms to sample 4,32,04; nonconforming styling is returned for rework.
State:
4,01,19
